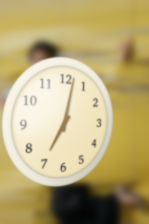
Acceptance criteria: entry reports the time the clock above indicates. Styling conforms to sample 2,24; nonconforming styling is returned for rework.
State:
7,02
